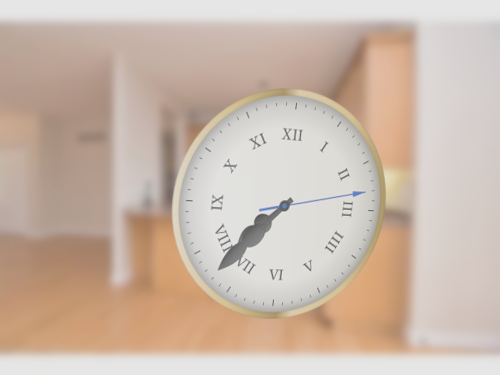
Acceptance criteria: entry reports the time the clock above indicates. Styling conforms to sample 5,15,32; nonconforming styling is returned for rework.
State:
7,37,13
